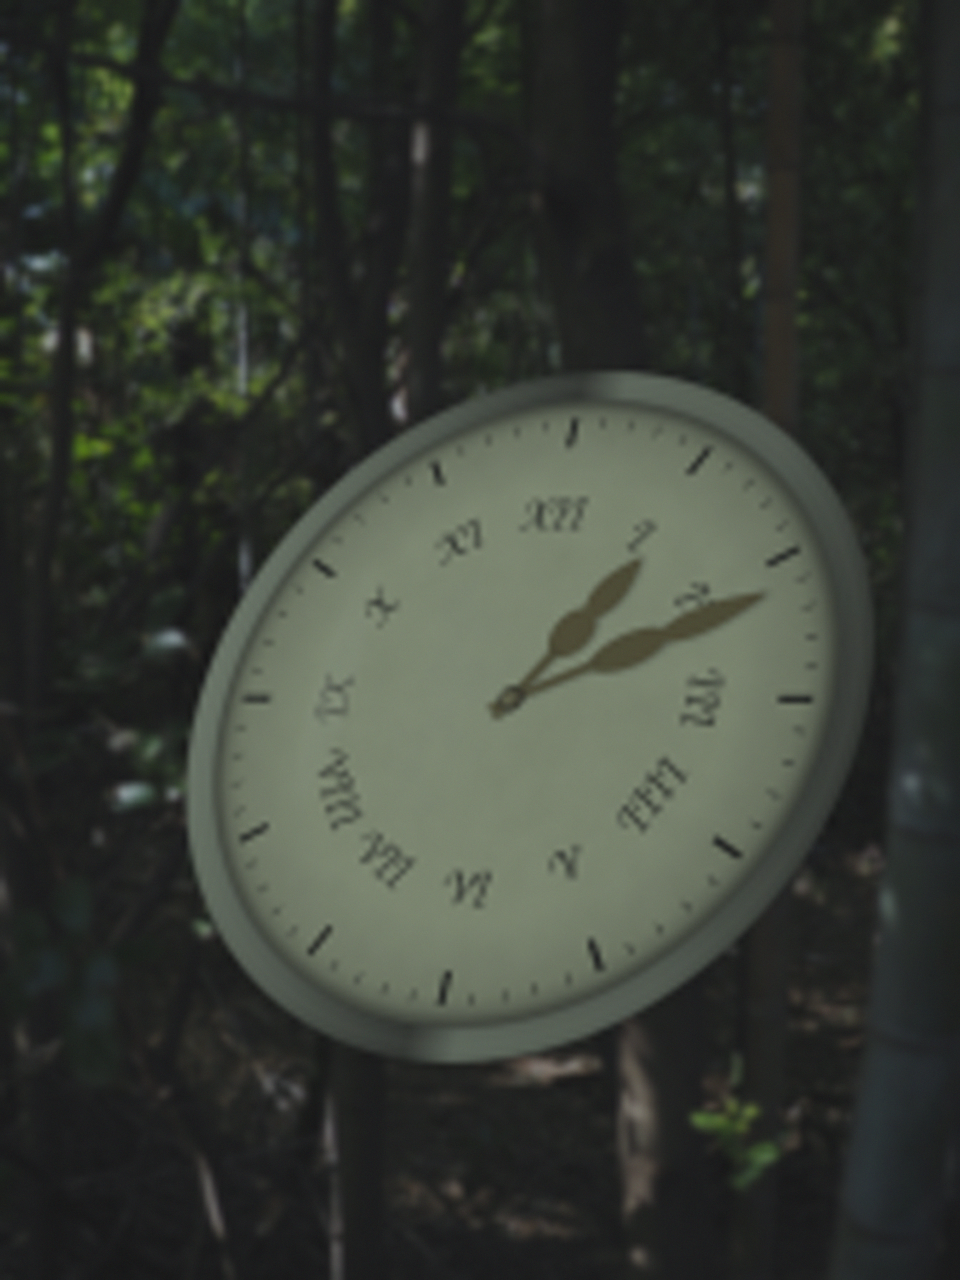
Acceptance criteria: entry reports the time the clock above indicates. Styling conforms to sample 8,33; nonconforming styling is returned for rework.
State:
1,11
